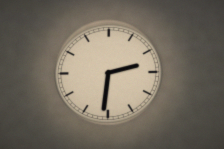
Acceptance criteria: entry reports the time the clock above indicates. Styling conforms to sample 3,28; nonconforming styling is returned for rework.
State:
2,31
